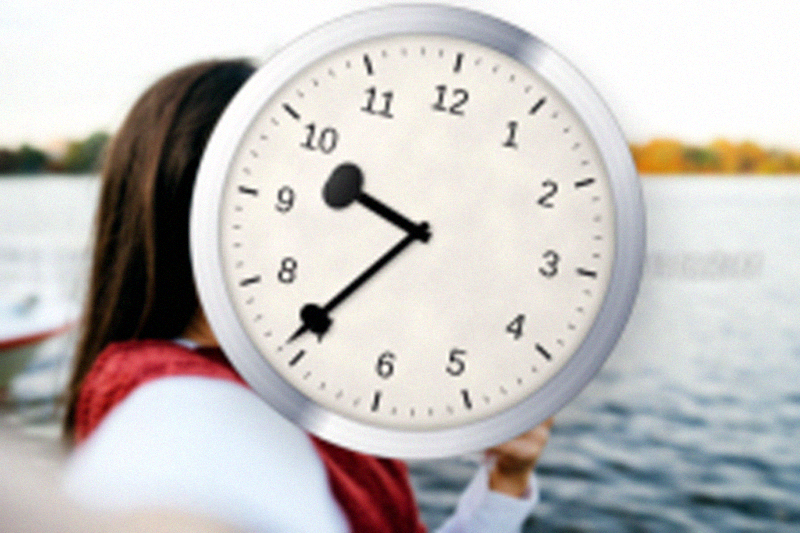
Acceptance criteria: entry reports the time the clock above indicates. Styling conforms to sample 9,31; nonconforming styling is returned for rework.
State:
9,36
